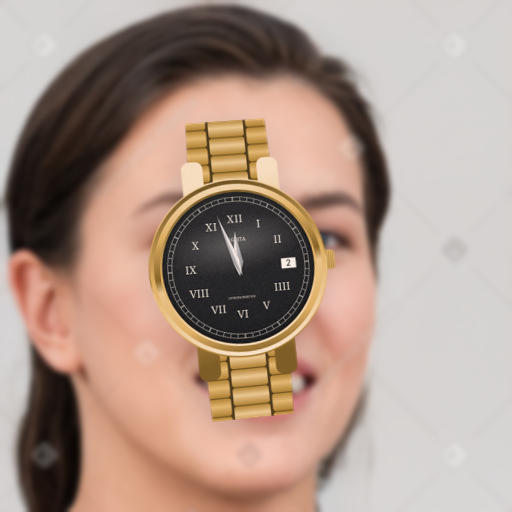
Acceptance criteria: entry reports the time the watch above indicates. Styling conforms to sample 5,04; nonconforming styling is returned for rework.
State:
11,57
